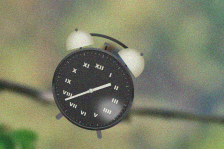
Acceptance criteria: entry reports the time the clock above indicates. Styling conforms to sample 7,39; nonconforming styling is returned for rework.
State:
1,38
